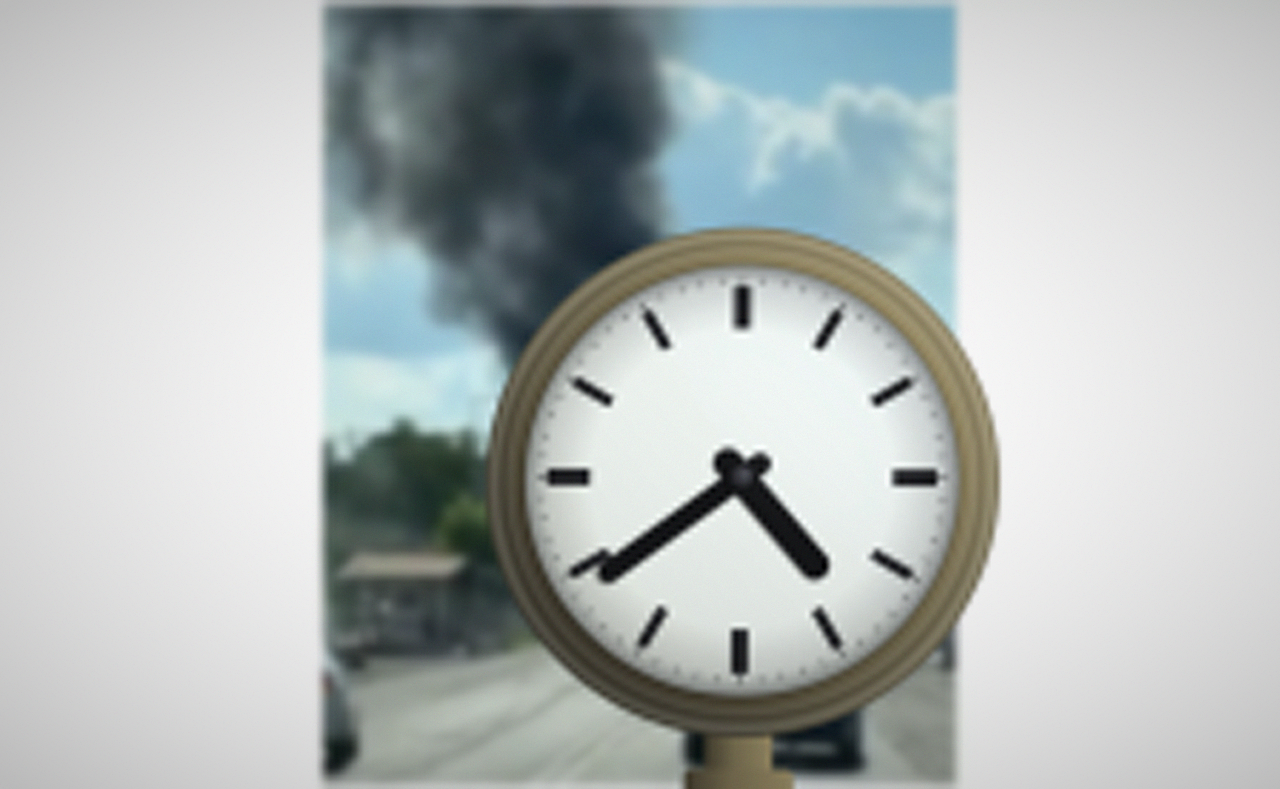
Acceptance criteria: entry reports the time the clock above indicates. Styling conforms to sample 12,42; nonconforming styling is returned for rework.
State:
4,39
